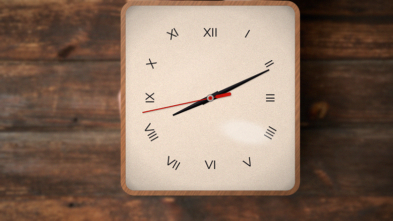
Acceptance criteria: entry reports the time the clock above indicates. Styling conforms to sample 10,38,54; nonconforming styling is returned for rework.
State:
8,10,43
